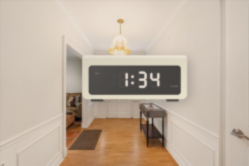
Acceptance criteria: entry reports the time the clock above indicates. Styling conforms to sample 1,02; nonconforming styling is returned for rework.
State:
1,34
